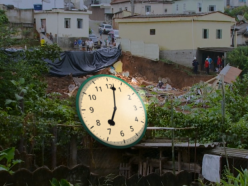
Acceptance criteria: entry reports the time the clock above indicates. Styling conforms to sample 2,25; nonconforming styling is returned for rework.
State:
7,02
